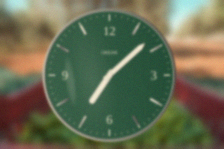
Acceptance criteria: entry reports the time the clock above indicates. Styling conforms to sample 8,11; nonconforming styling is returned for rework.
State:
7,08
